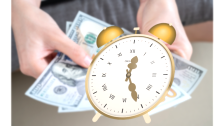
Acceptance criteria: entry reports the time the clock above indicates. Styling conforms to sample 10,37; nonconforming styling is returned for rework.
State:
12,26
